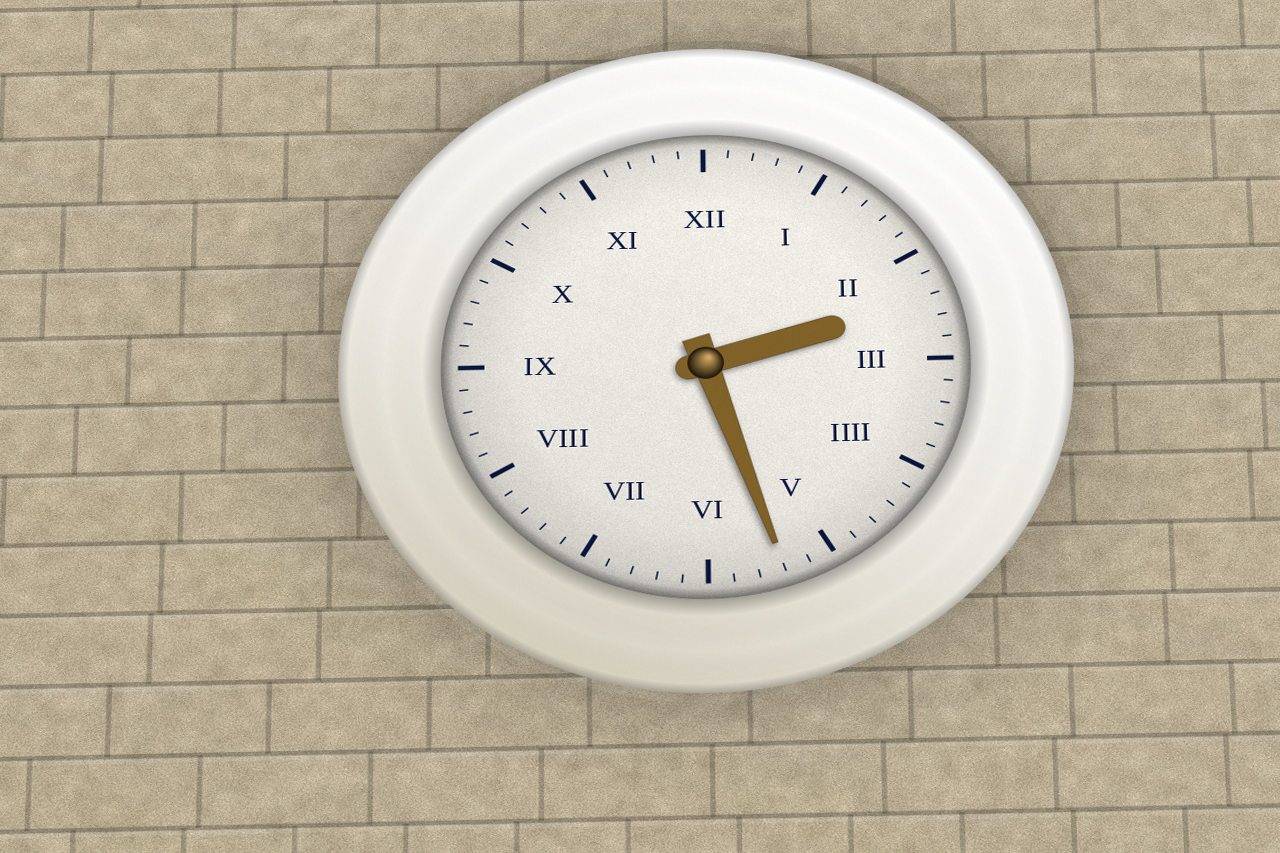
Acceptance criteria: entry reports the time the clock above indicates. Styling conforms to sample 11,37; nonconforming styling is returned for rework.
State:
2,27
